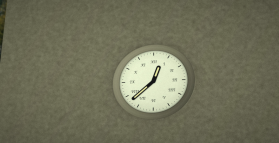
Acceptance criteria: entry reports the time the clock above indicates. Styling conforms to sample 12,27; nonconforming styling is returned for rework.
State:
12,38
